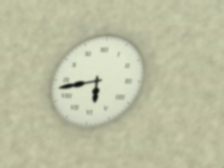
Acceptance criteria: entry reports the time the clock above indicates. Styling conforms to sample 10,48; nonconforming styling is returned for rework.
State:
5,43
